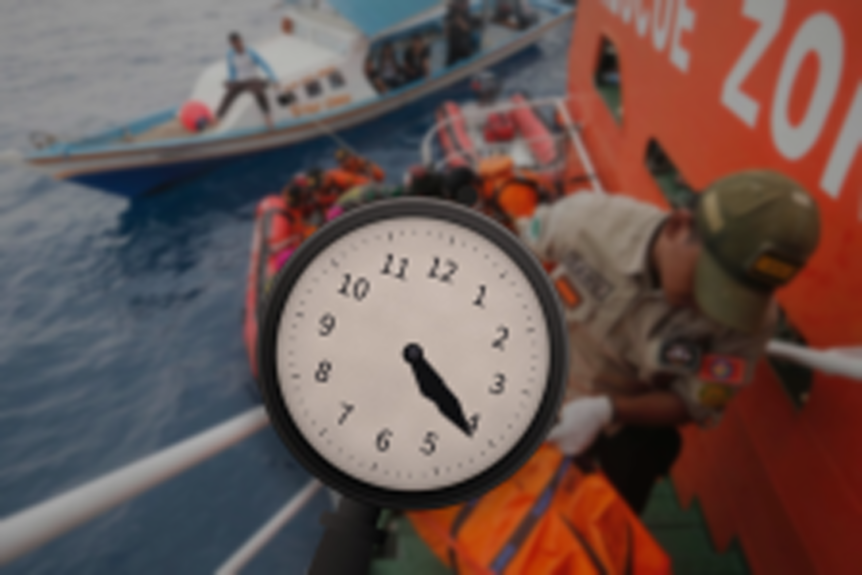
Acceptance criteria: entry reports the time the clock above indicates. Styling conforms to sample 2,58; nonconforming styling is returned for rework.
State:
4,21
